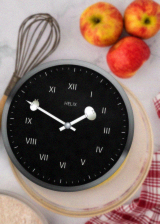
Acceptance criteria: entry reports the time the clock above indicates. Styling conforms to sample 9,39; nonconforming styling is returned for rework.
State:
1,49
